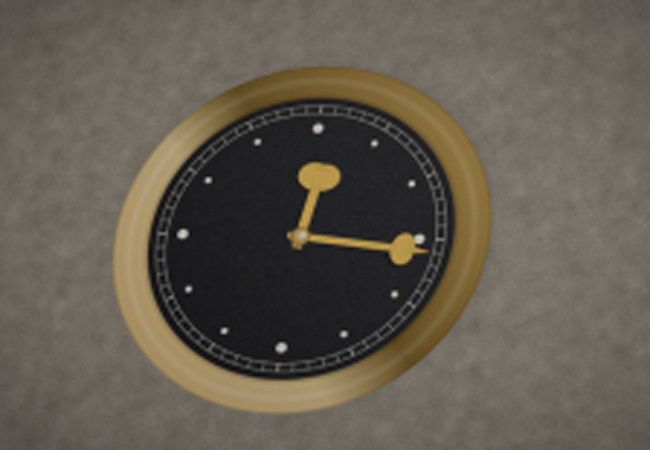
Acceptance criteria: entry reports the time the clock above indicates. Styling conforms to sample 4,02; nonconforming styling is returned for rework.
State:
12,16
